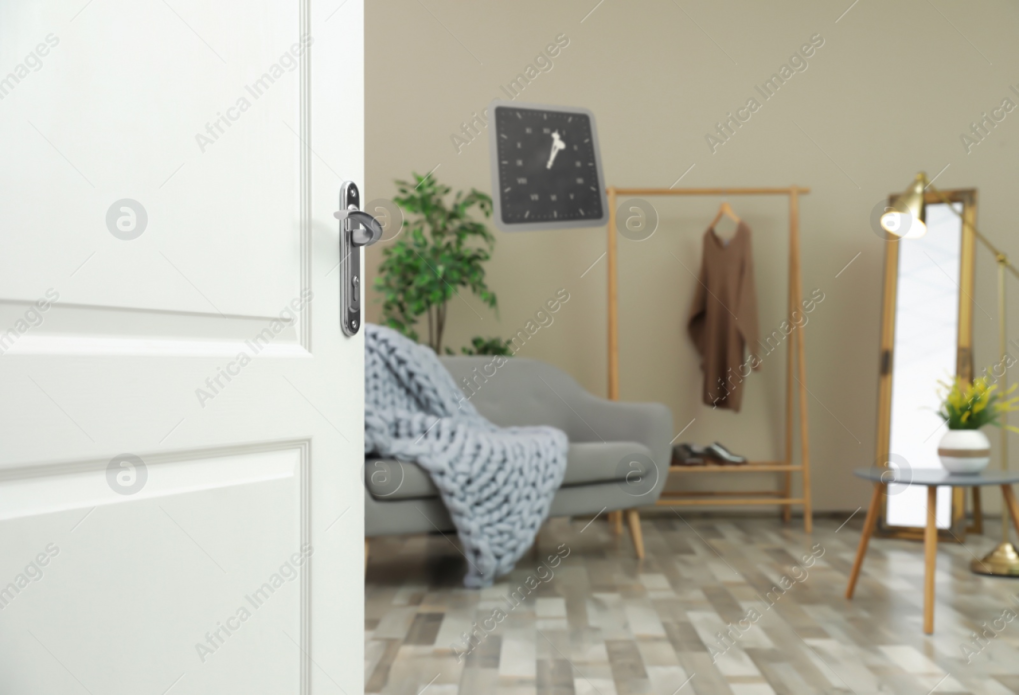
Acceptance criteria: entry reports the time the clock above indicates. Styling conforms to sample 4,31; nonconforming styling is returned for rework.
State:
1,03
